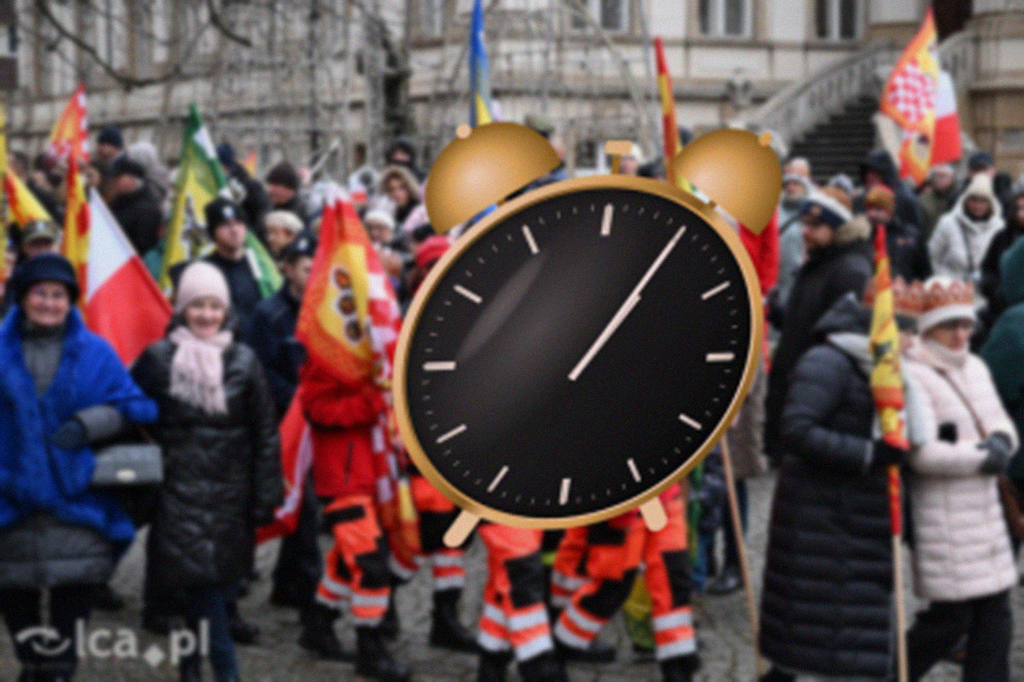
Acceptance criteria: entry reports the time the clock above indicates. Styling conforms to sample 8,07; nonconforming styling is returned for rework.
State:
1,05
